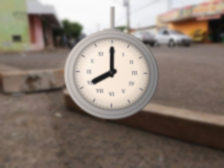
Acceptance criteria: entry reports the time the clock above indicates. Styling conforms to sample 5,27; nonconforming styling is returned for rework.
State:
8,00
